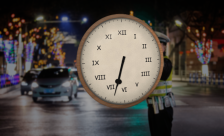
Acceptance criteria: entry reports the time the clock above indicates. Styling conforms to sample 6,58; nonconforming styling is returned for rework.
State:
6,33
